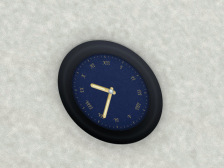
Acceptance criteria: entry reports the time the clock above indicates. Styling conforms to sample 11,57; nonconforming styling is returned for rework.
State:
9,34
